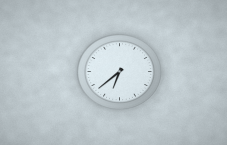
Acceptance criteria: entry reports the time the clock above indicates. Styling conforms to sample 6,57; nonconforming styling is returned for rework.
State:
6,38
